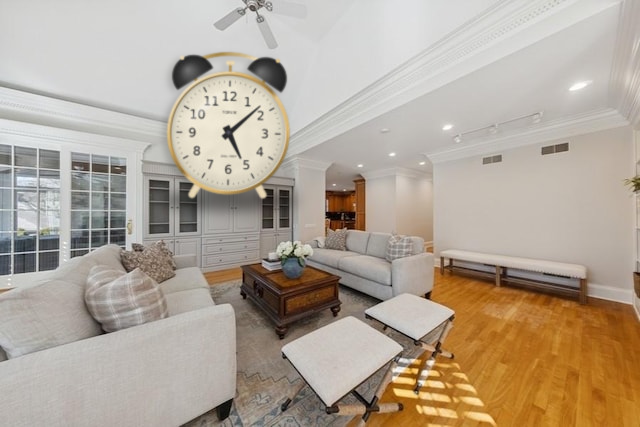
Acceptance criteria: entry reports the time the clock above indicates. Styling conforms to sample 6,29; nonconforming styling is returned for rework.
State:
5,08
